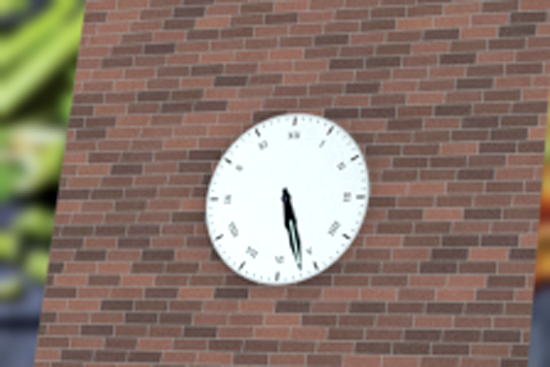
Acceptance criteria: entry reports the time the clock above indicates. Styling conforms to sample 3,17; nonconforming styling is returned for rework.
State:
5,27
